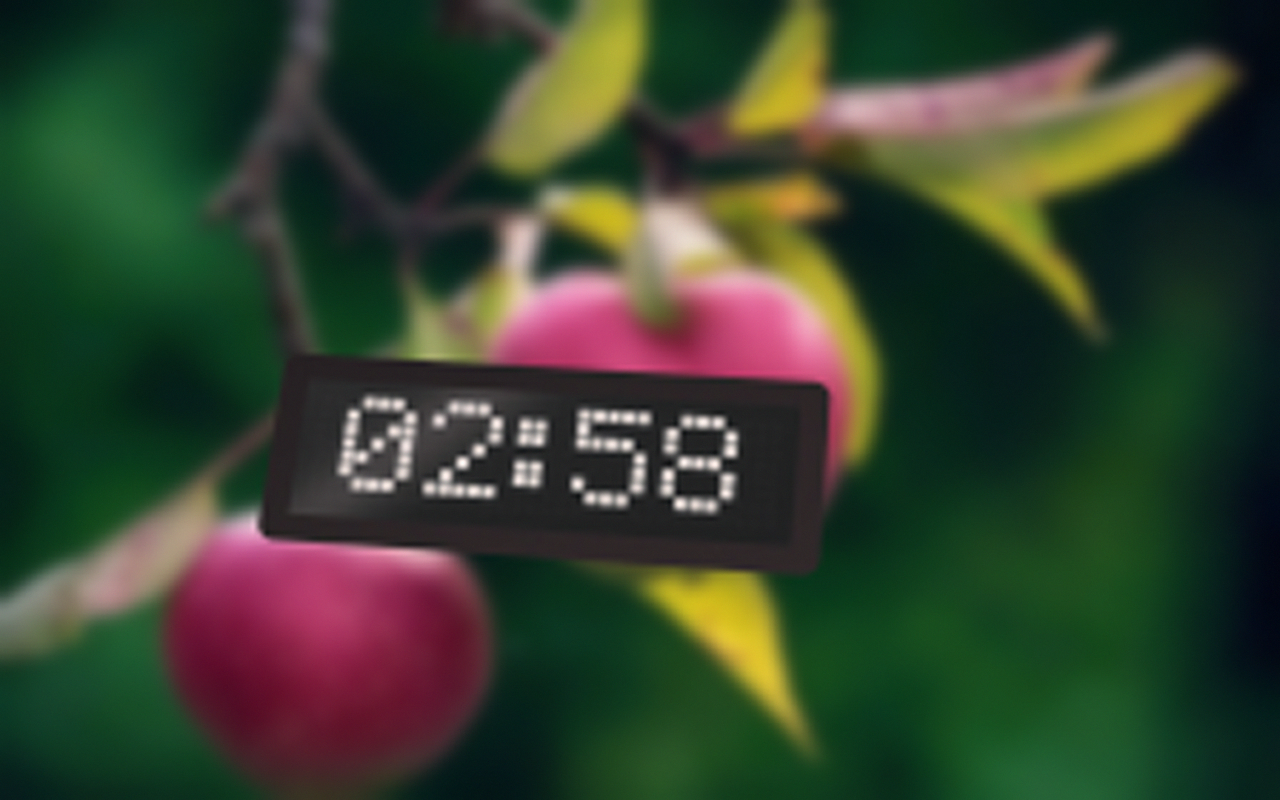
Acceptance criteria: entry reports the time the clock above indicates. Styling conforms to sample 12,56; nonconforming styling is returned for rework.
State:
2,58
